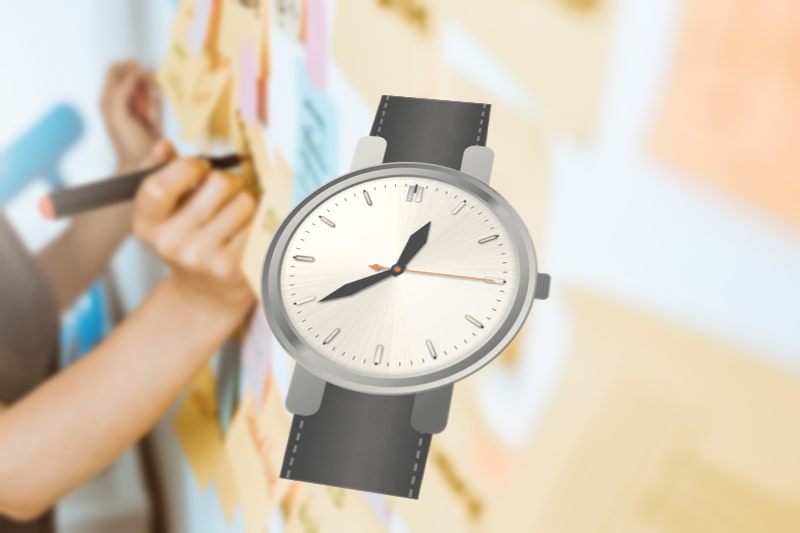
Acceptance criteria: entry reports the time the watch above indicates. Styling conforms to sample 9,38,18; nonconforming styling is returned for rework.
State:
12,39,15
